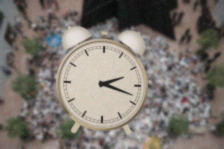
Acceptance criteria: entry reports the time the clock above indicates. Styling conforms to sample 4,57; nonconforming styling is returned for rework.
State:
2,18
